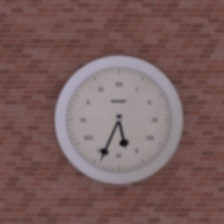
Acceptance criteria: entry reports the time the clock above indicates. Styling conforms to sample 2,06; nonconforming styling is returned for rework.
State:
5,34
